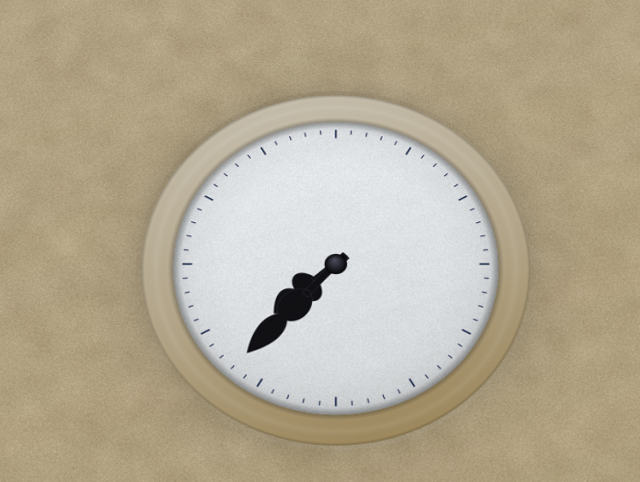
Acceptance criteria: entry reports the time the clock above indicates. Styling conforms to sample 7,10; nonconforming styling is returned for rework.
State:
7,37
